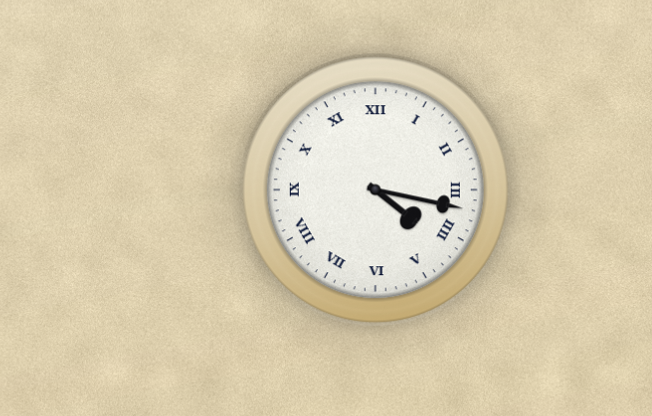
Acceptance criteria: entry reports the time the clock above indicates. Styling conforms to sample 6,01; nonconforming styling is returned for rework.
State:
4,17
